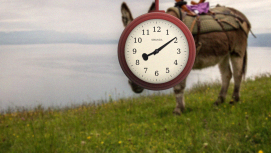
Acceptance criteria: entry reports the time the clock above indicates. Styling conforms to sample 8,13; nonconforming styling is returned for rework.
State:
8,09
